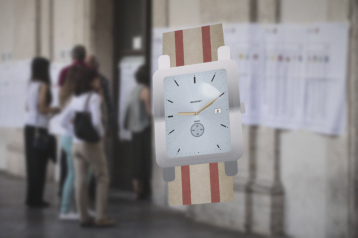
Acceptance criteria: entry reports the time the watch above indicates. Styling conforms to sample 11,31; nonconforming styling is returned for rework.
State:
9,10
